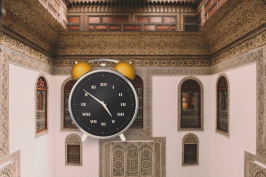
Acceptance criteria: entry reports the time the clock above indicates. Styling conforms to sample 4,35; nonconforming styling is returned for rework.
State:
4,51
